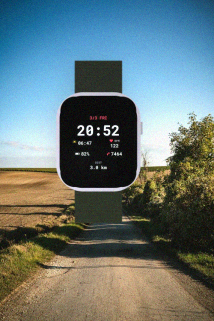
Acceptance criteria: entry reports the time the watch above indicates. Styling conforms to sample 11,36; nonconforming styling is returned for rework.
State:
20,52
